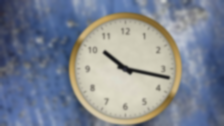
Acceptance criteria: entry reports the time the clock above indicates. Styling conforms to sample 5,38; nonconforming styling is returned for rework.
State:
10,17
